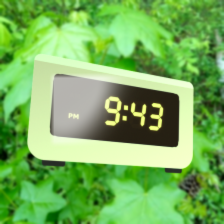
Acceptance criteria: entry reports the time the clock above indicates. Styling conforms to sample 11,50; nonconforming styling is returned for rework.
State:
9,43
